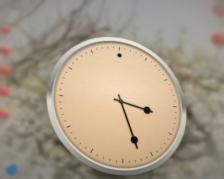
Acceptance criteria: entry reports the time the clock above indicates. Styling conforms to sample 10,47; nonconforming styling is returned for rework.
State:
3,27
